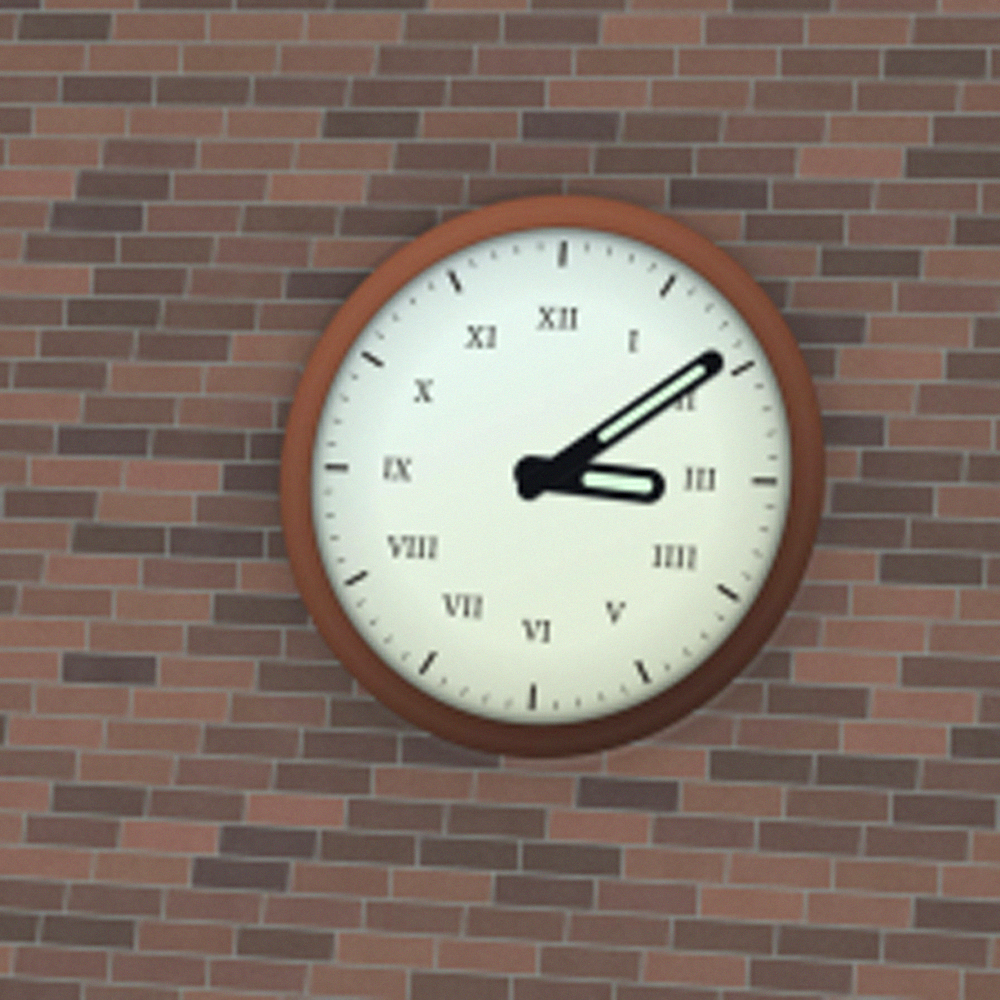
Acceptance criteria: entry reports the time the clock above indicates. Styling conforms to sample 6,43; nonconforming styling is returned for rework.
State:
3,09
